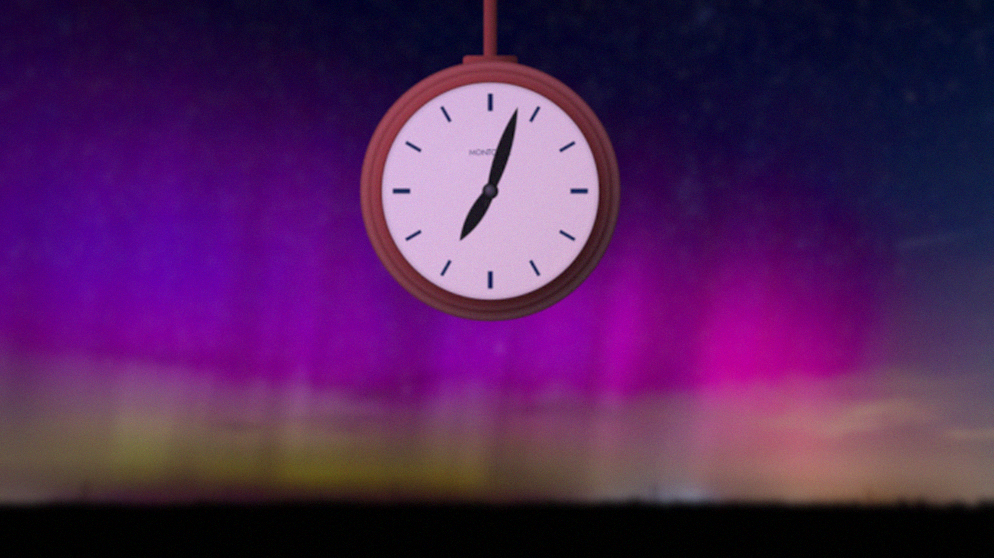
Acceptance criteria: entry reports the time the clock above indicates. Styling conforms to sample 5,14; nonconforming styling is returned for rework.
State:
7,03
